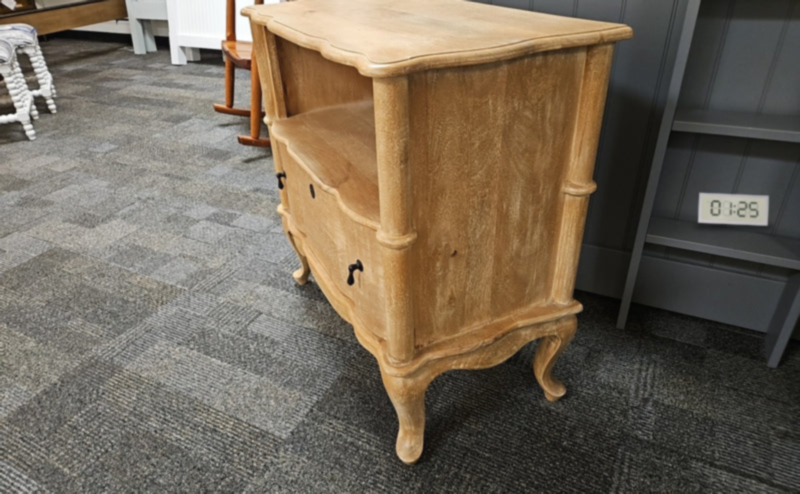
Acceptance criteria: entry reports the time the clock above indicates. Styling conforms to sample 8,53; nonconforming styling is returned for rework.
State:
1,25
